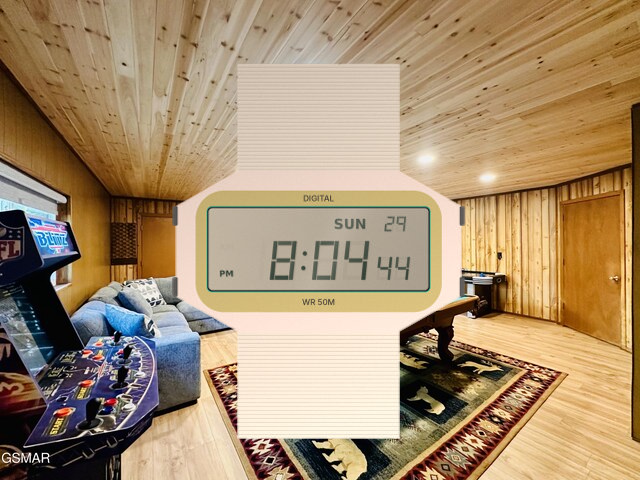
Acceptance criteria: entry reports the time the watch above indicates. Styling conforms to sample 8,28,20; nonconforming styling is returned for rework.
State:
8,04,44
